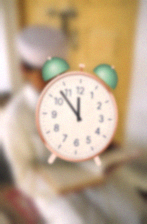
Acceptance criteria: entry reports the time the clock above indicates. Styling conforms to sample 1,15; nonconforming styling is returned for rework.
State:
11,53
